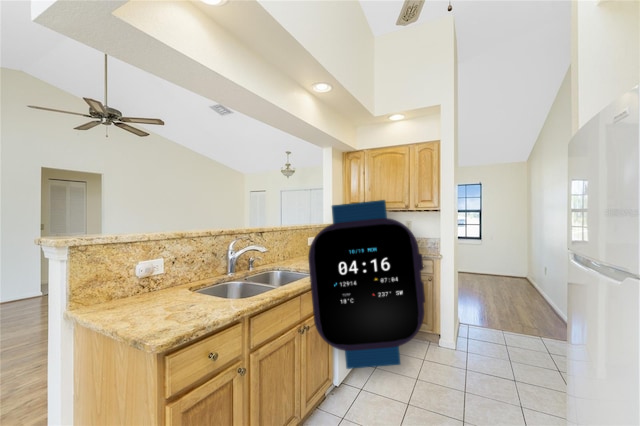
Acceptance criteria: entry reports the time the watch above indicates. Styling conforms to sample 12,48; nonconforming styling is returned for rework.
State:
4,16
